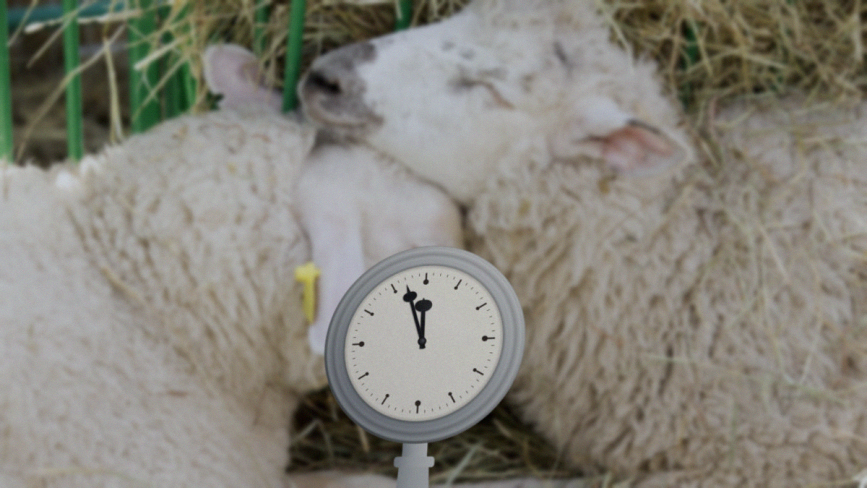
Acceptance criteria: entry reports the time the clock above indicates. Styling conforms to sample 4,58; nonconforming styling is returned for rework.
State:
11,57
